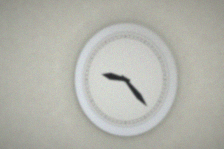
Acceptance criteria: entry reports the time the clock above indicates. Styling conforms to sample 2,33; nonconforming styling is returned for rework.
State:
9,23
